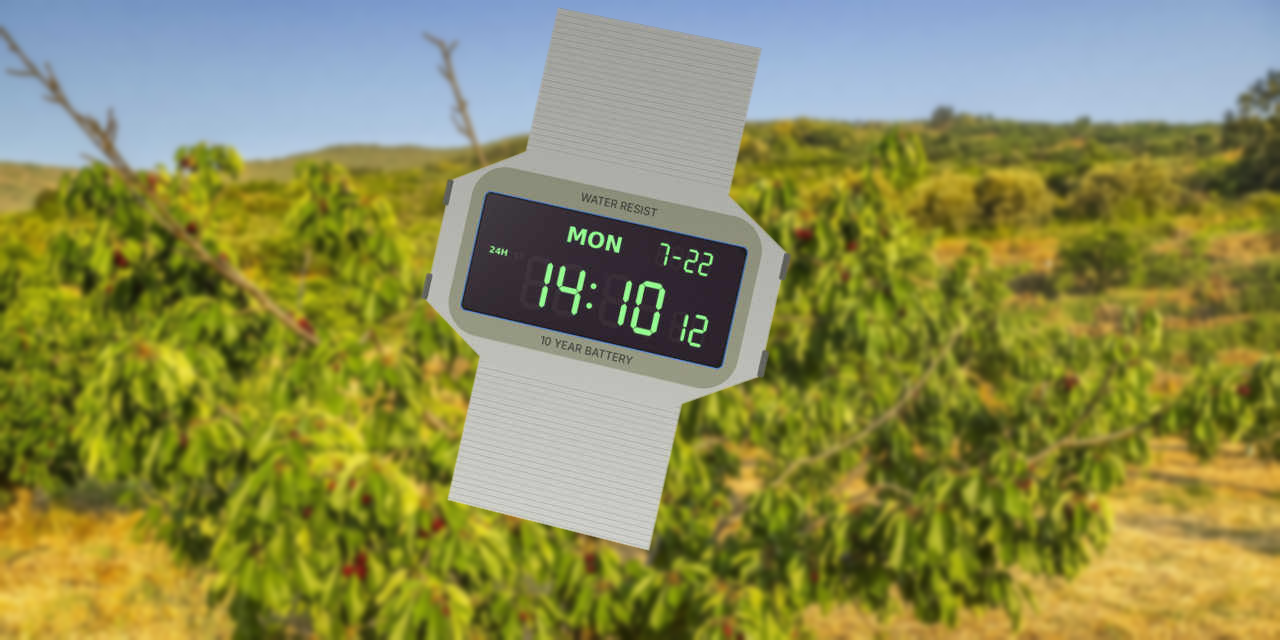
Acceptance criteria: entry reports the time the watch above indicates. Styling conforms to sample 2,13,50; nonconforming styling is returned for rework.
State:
14,10,12
